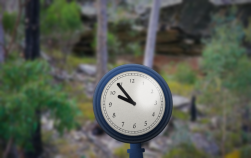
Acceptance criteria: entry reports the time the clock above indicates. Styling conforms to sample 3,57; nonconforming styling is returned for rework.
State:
9,54
